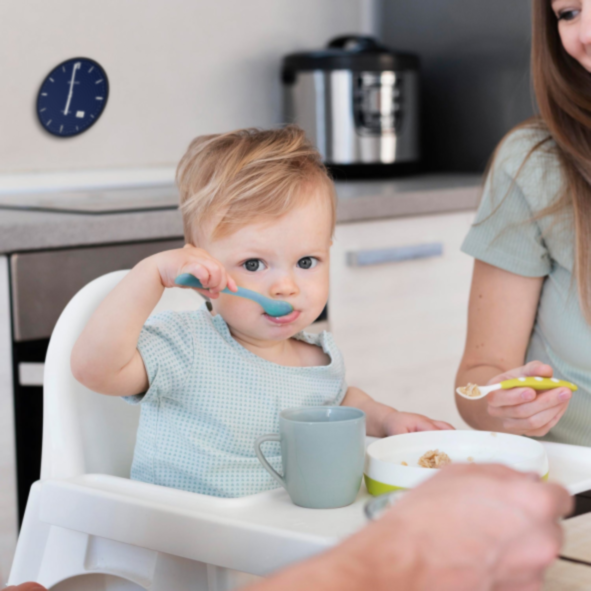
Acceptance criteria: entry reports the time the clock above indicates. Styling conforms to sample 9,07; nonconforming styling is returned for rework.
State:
5,59
